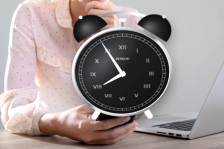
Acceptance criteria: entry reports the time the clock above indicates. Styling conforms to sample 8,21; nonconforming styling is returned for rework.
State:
7,55
